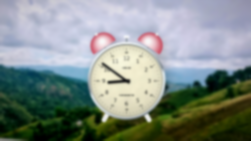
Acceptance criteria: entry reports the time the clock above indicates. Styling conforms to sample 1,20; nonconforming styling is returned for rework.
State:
8,51
